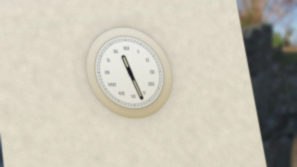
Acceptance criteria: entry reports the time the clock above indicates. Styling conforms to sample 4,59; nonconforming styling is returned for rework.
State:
11,27
